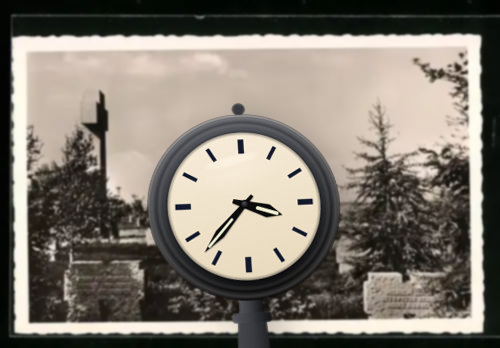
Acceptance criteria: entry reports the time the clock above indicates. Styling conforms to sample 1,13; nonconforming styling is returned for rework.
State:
3,37
